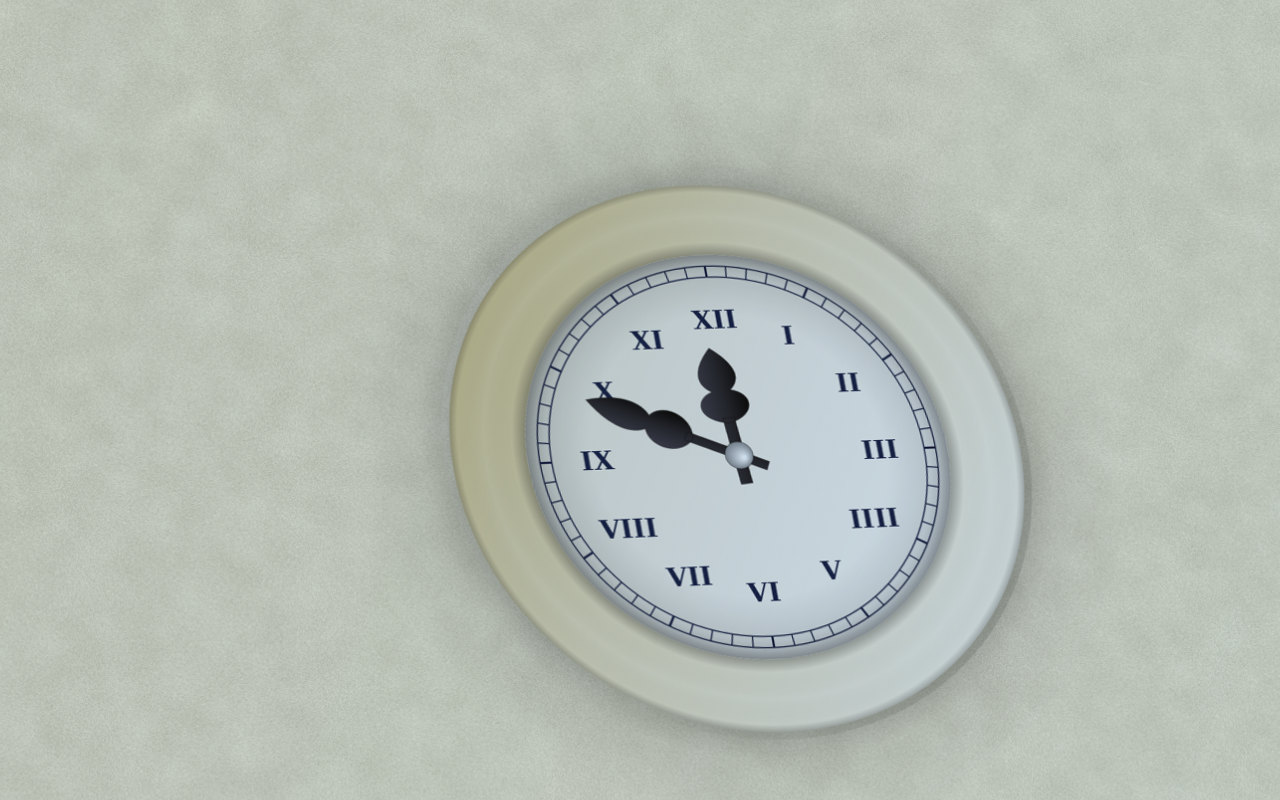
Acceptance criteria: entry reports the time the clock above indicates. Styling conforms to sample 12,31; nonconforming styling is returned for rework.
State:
11,49
